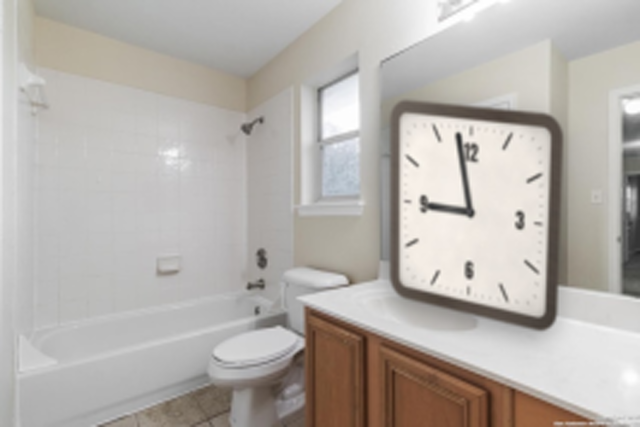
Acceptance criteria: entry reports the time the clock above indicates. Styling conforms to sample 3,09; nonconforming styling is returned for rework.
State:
8,58
